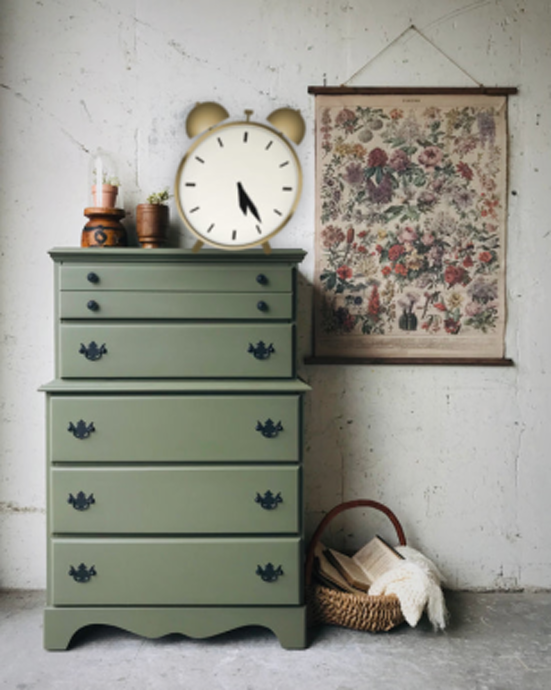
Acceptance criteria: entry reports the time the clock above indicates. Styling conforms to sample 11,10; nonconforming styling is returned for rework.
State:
5,24
